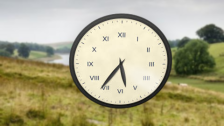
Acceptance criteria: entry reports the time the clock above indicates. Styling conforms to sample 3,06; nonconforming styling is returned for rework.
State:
5,36
